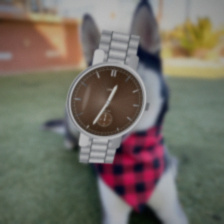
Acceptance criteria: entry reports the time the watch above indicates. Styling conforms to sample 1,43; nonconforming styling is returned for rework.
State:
12,34
